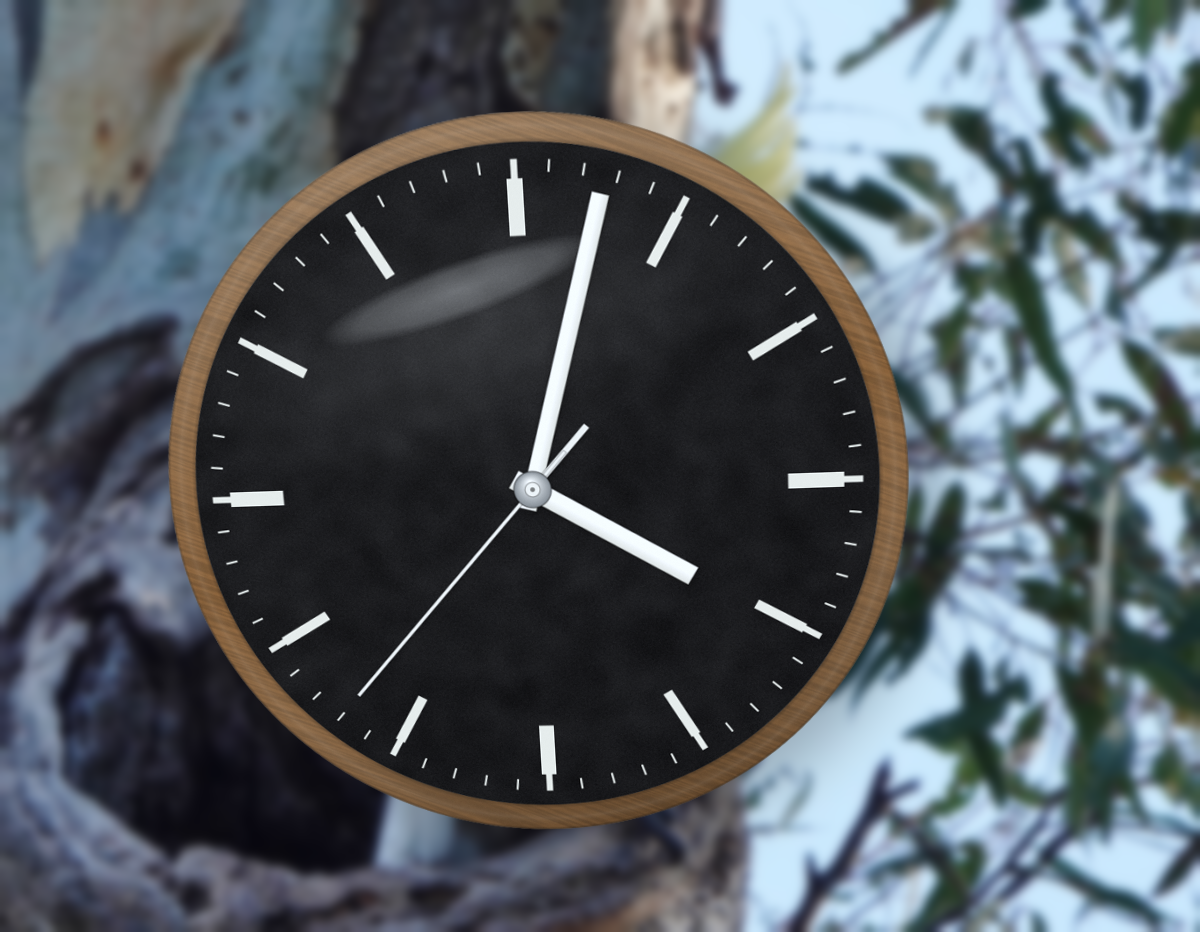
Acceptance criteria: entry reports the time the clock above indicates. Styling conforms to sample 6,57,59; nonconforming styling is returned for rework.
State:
4,02,37
